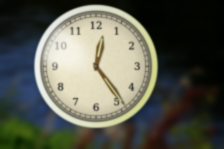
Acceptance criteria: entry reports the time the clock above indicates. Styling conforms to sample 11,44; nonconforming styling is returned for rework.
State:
12,24
